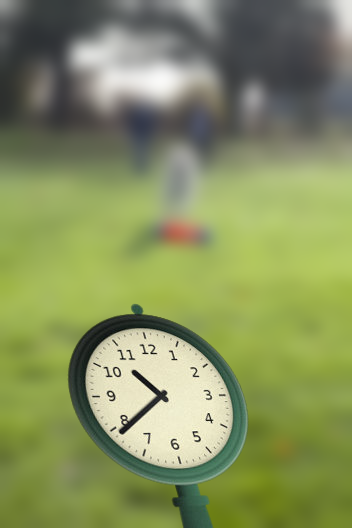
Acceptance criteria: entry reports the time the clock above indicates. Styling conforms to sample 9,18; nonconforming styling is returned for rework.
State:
10,39
